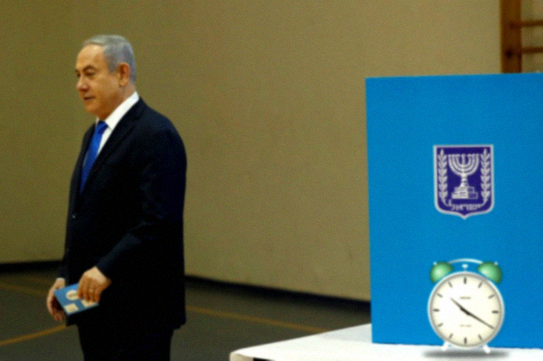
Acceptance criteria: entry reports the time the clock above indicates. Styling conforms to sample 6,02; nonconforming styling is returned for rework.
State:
10,20
